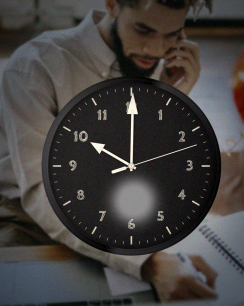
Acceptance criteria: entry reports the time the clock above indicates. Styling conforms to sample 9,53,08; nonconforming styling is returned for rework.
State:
10,00,12
